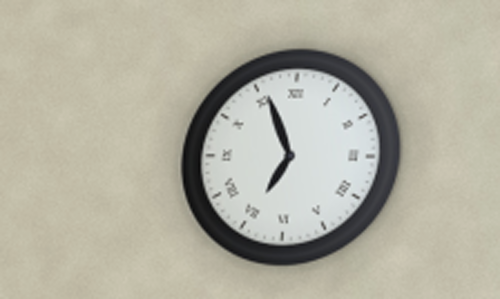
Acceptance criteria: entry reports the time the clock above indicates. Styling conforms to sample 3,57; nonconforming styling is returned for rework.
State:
6,56
